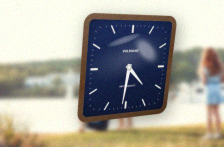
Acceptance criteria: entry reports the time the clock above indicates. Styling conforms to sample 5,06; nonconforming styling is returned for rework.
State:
4,31
